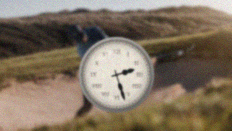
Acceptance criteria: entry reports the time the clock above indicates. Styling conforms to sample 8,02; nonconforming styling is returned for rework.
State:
2,27
